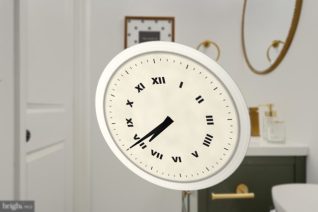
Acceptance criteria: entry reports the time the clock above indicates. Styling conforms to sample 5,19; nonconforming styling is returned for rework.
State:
7,40
